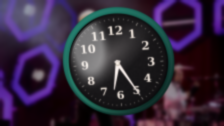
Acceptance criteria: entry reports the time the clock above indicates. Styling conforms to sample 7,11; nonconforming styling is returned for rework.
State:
6,25
